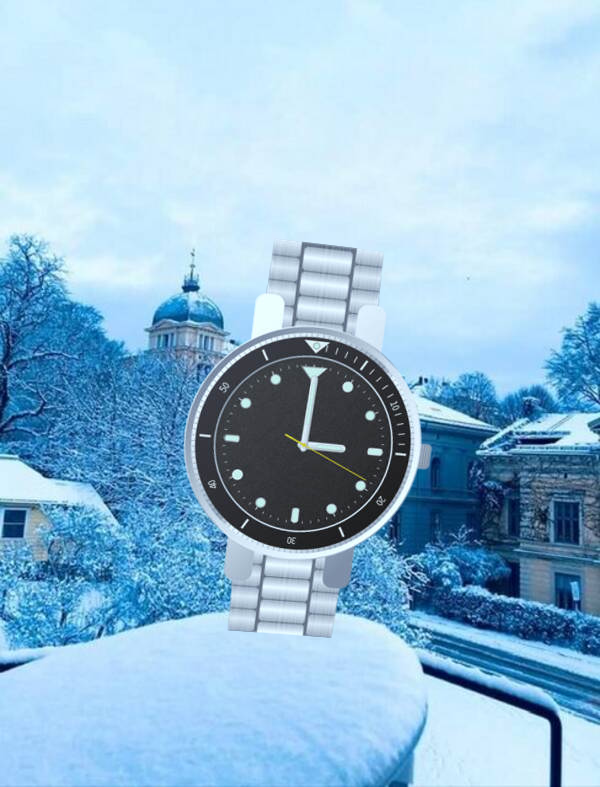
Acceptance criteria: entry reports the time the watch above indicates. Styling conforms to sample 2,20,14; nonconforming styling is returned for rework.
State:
3,00,19
